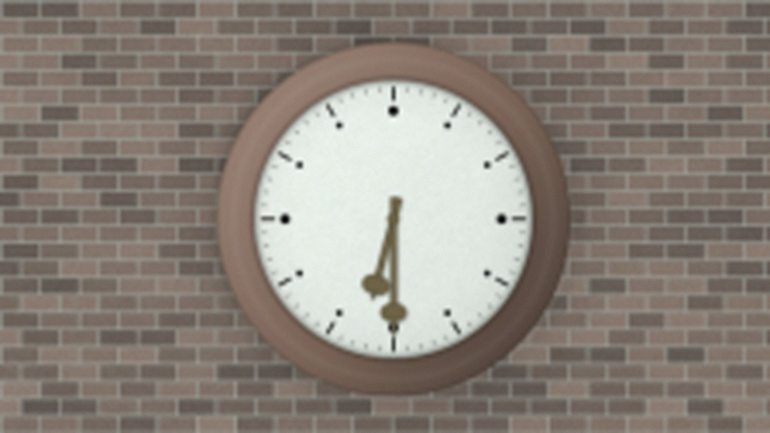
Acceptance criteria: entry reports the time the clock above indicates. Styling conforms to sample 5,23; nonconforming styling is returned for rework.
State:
6,30
